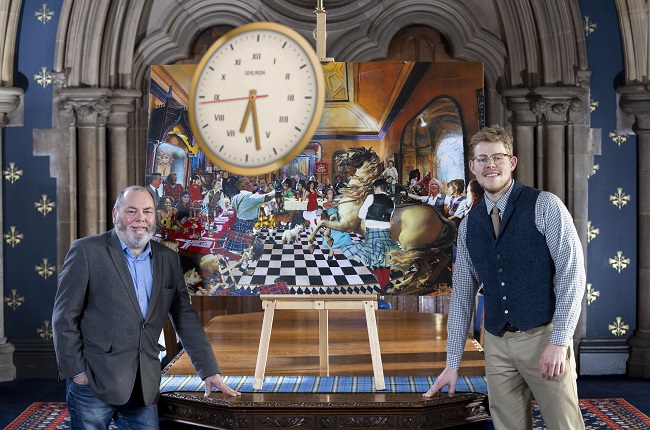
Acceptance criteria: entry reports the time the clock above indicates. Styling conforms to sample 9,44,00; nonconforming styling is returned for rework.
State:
6,27,44
